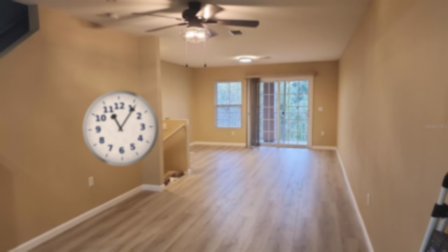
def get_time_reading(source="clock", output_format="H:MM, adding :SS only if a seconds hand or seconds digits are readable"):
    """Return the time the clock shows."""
11:06
